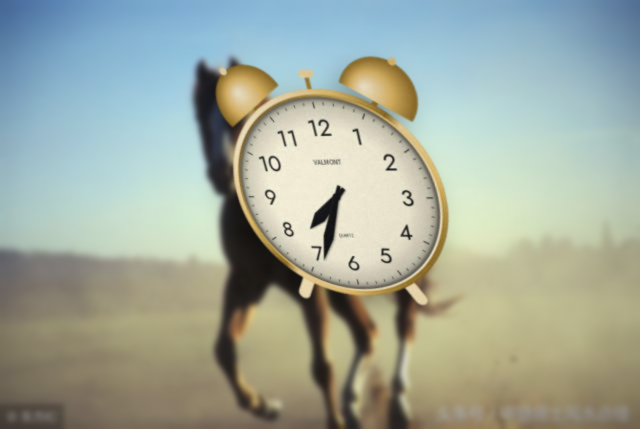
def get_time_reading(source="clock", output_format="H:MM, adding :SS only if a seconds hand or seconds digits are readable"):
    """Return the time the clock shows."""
7:34
